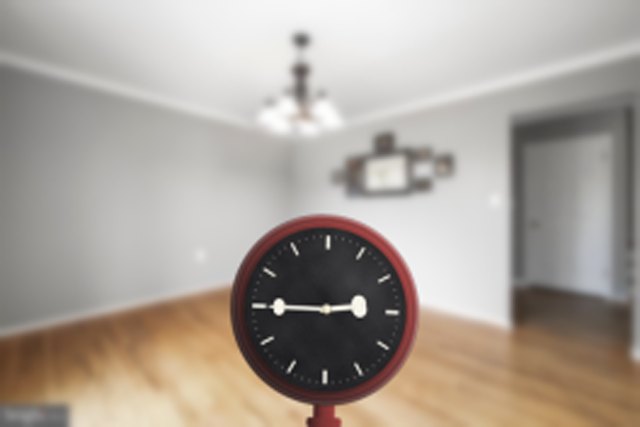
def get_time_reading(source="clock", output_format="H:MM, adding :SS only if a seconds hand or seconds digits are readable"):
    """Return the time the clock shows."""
2:45
